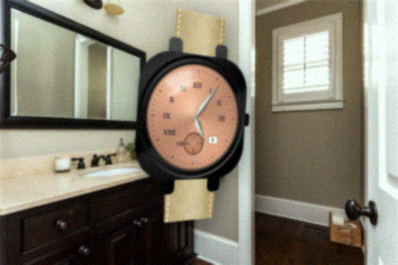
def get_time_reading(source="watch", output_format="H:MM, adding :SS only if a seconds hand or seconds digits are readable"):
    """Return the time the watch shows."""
5:06
